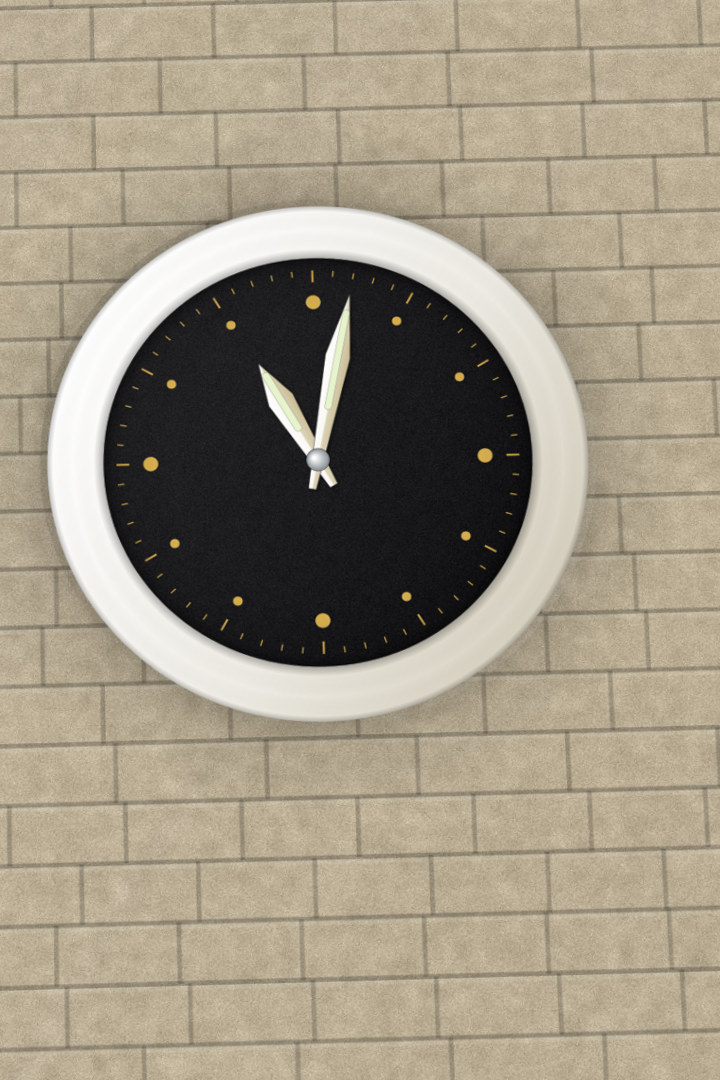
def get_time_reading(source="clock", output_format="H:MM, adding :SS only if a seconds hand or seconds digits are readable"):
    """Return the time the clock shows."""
11:02
